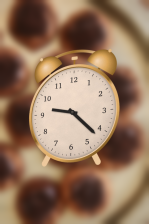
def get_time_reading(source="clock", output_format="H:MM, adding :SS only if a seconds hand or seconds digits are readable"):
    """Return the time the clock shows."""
9:22
